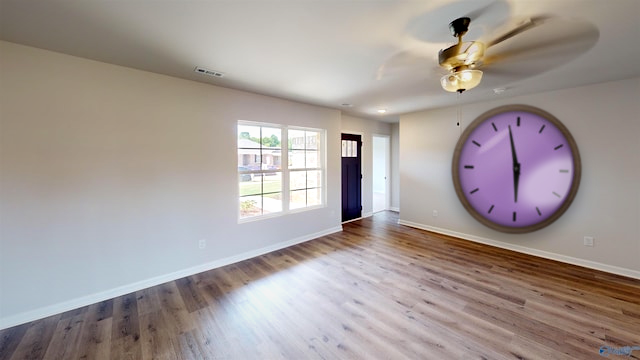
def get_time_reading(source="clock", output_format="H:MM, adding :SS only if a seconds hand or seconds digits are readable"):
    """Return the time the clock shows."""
5:58
